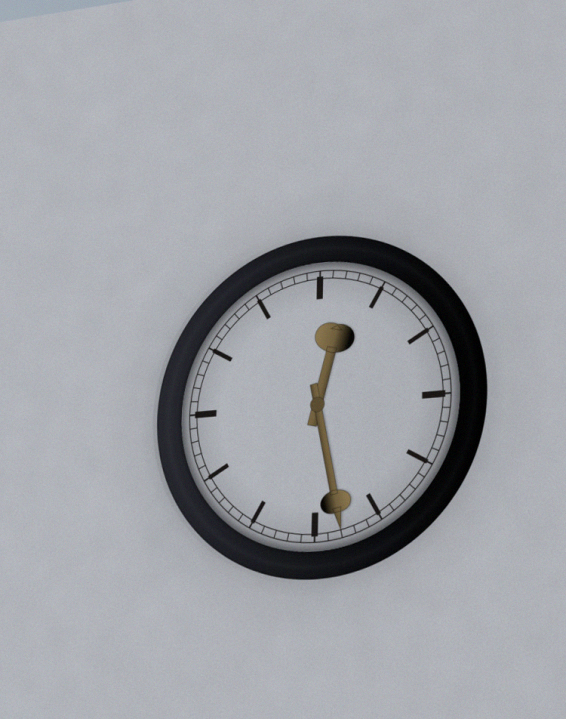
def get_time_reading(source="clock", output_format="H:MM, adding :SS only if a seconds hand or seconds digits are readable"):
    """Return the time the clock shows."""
12:28
